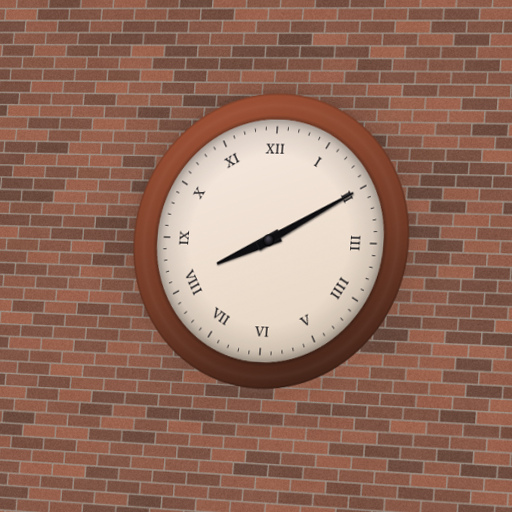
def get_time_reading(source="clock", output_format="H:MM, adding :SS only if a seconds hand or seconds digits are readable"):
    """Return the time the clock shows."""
8:10
